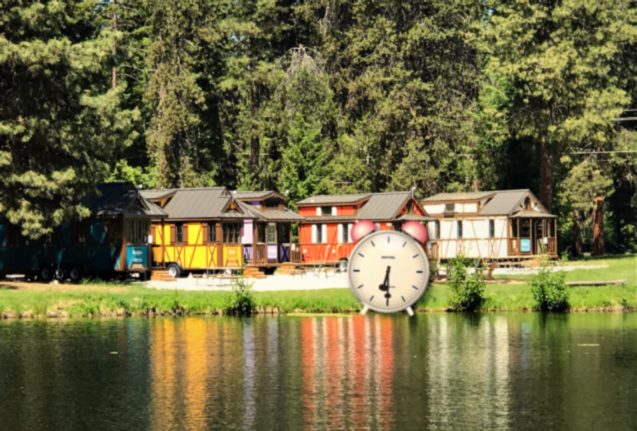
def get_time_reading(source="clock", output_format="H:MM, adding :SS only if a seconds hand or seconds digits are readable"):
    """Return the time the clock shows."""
6:30
